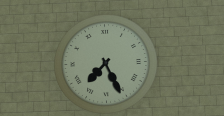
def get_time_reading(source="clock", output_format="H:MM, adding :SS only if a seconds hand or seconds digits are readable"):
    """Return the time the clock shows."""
7:26
